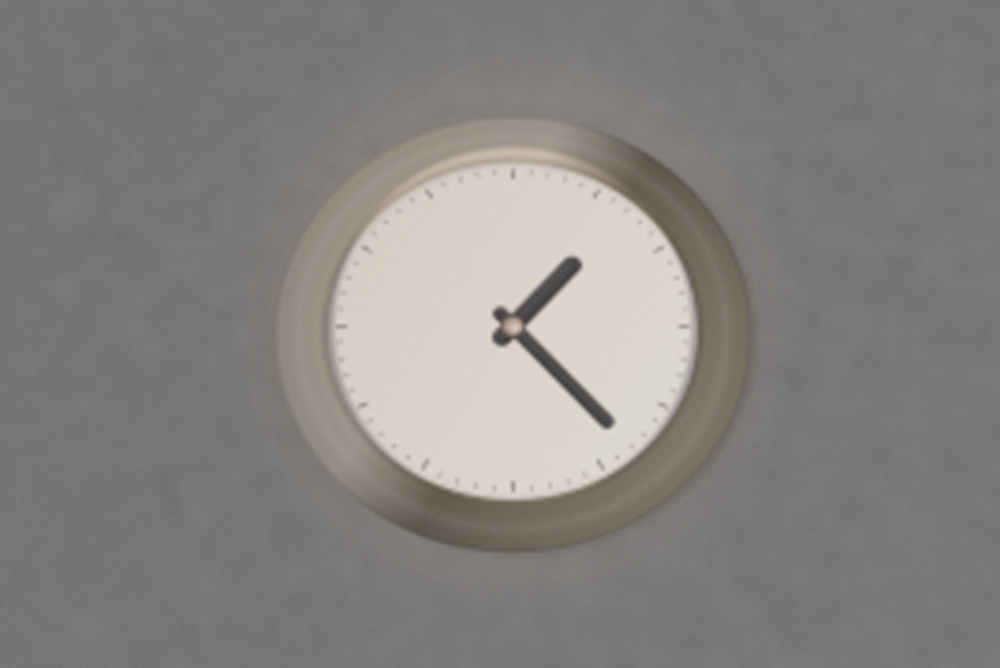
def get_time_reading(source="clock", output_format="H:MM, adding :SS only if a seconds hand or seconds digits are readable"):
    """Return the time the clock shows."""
1:23
